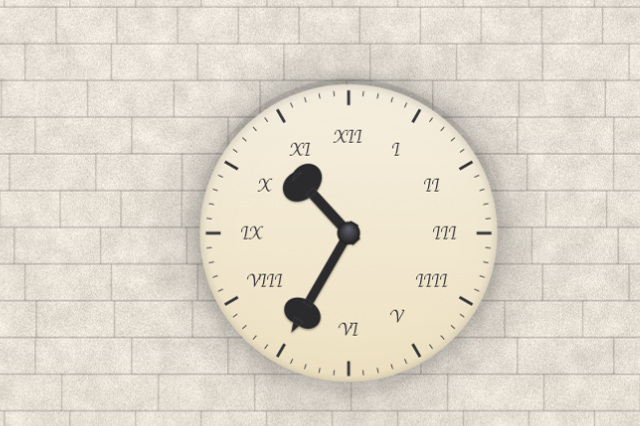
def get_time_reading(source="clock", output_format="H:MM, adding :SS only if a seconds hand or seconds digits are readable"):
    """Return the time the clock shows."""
10:35
